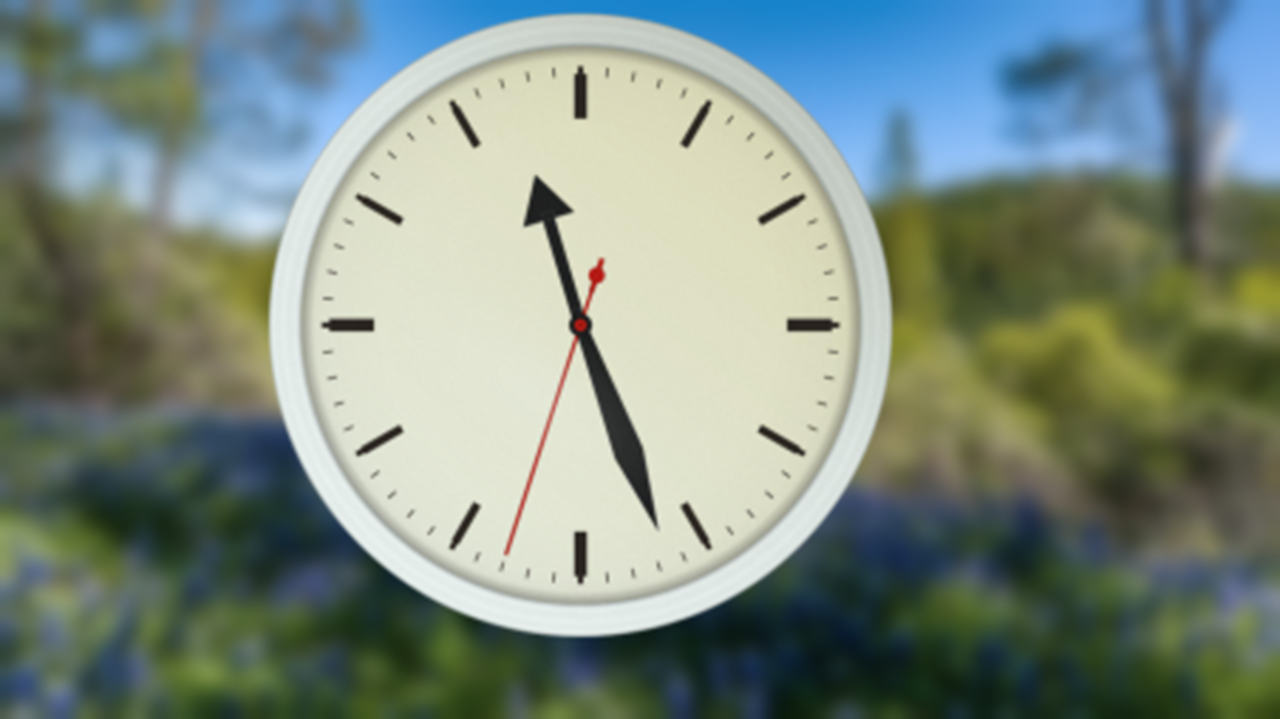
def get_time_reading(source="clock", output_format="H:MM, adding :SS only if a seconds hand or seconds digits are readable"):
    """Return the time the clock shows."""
11:26:33
